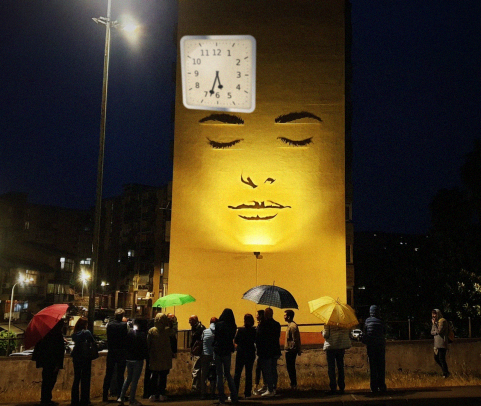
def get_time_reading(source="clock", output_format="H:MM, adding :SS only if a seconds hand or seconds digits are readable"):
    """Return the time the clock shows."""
5:33
